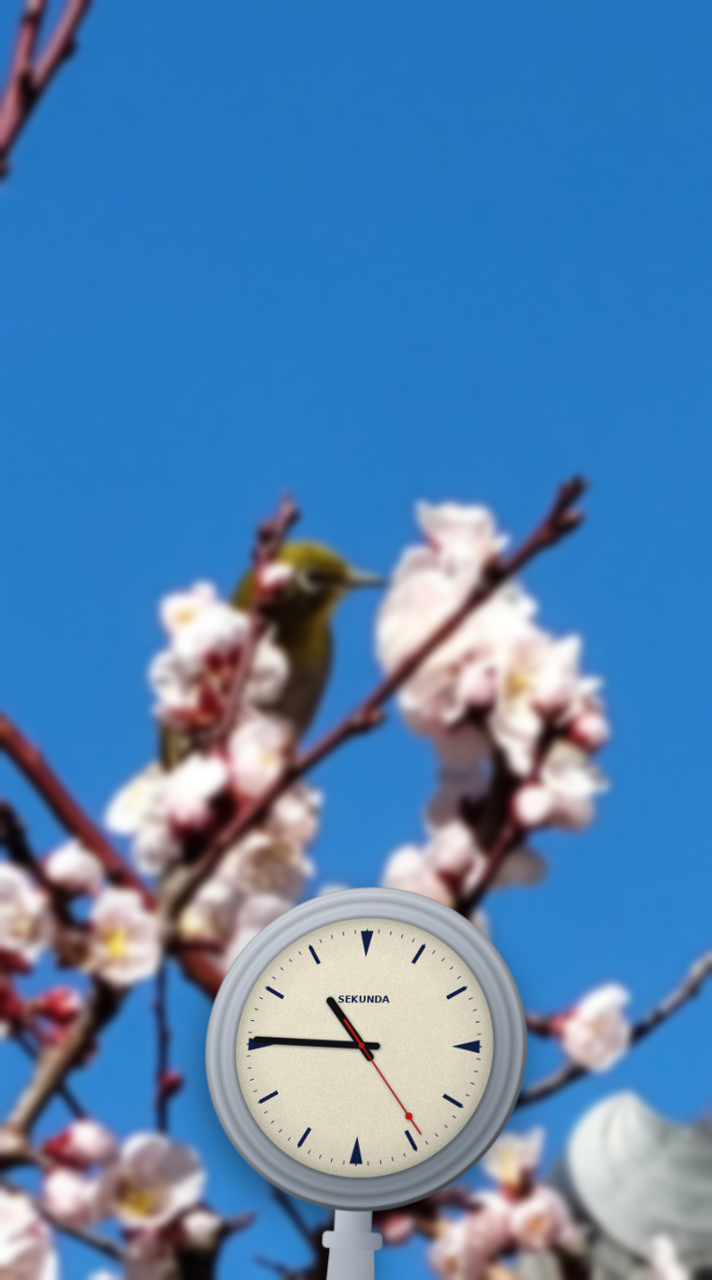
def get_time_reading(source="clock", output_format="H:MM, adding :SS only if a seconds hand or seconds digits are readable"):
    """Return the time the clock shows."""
10:45:24
